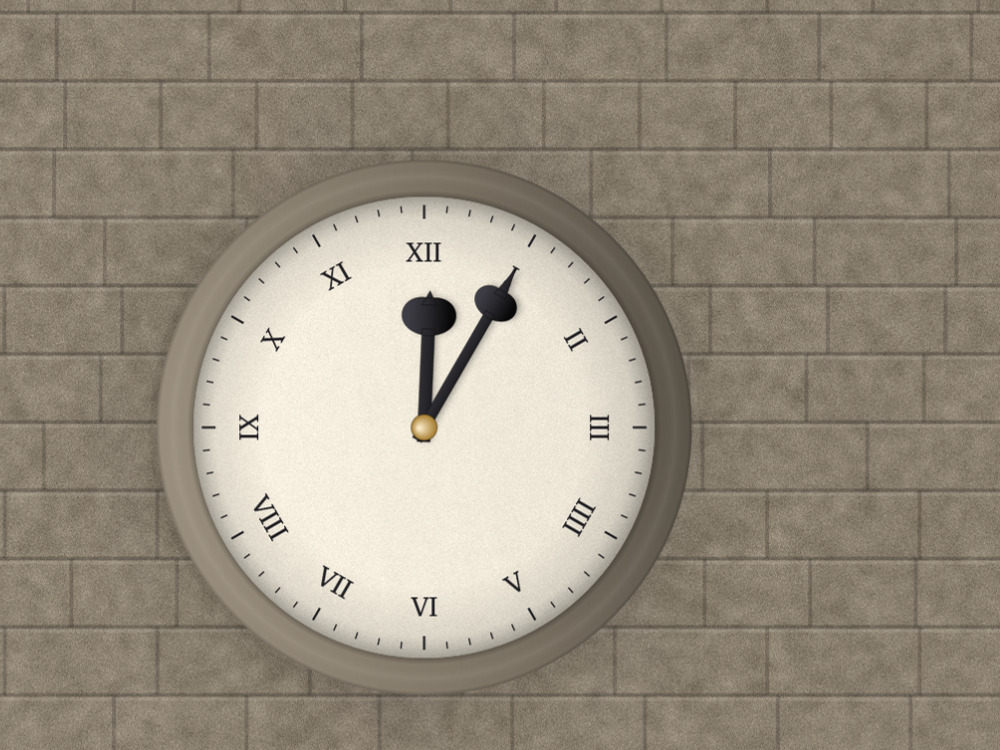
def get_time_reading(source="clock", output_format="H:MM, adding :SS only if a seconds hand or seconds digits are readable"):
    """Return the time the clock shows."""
12:05
